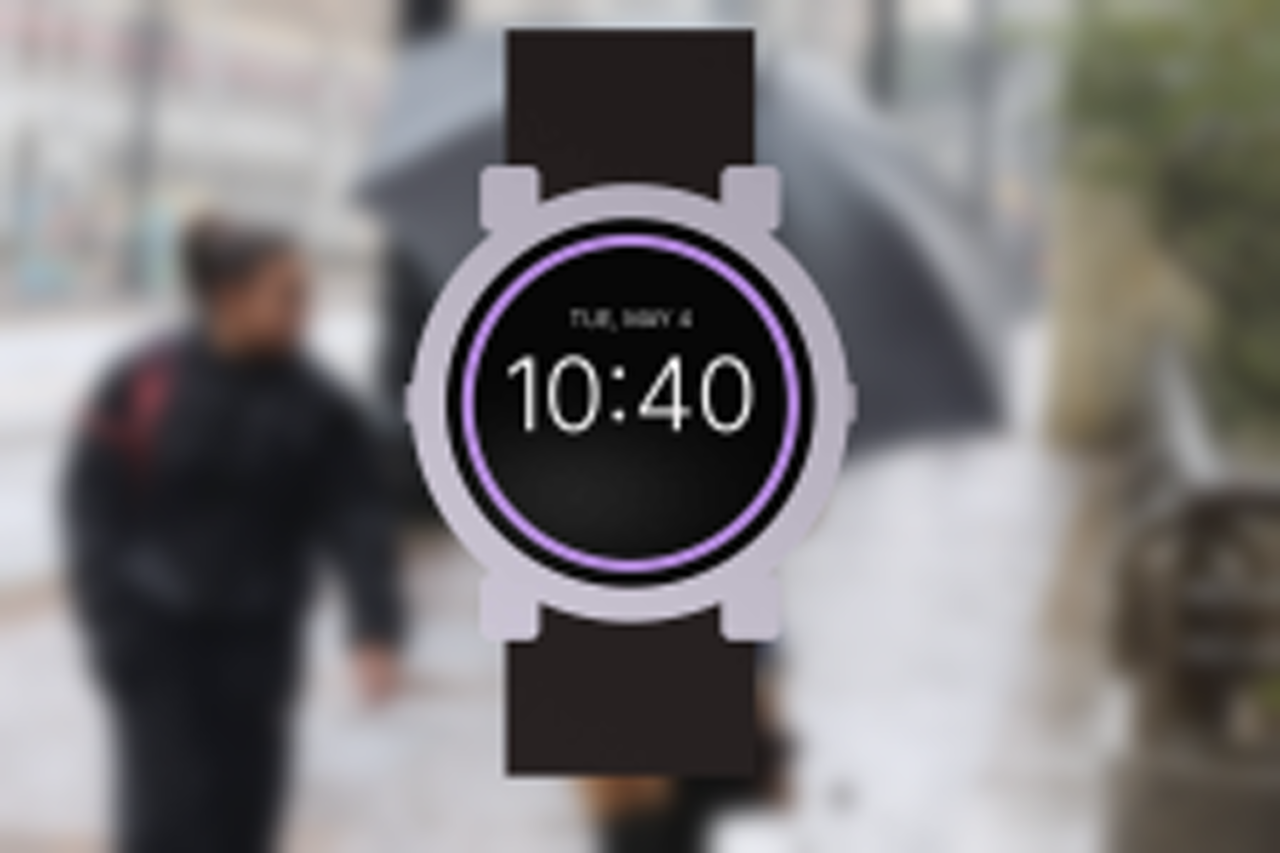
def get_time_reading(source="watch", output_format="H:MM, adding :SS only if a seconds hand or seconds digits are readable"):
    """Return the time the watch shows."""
10:40
